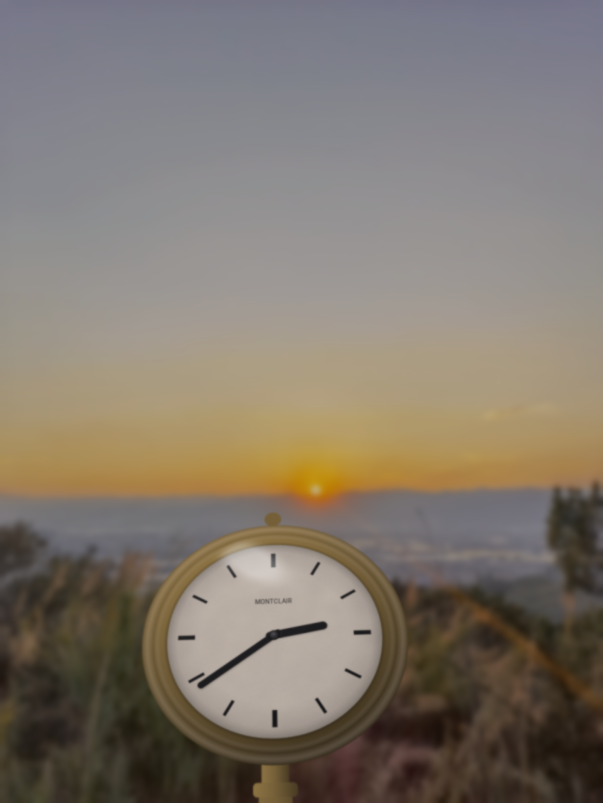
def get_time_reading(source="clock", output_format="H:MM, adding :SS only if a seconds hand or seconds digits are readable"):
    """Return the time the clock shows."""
2:39
